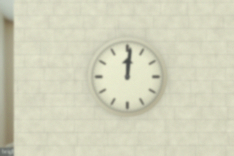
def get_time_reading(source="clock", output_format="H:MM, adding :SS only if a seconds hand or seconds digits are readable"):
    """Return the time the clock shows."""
12:01
